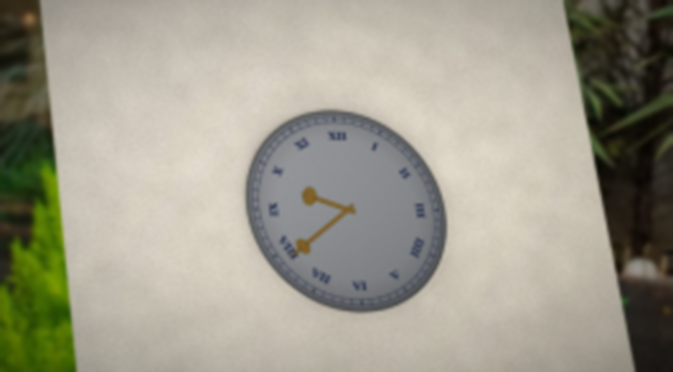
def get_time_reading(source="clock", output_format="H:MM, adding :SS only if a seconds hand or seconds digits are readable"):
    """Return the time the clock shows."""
9:39
